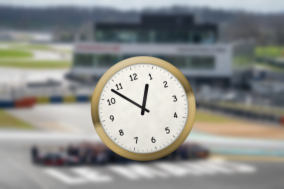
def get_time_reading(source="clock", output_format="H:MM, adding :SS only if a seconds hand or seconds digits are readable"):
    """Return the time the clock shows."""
12:53
